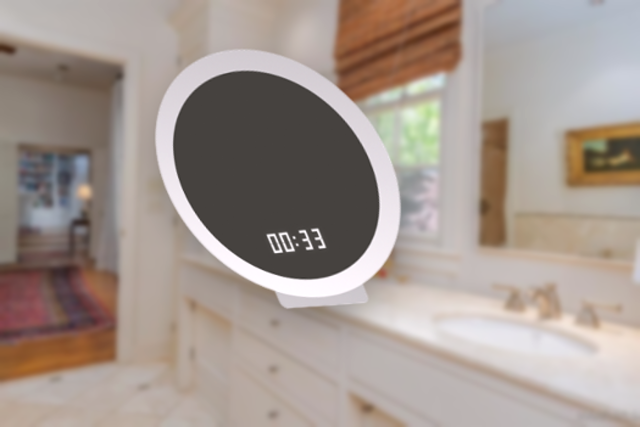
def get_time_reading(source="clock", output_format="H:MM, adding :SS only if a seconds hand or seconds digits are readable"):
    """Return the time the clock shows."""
0:33
